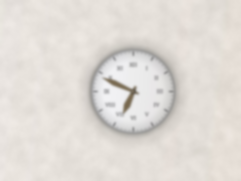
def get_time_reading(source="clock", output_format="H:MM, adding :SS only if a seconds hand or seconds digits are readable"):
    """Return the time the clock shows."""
6:49
